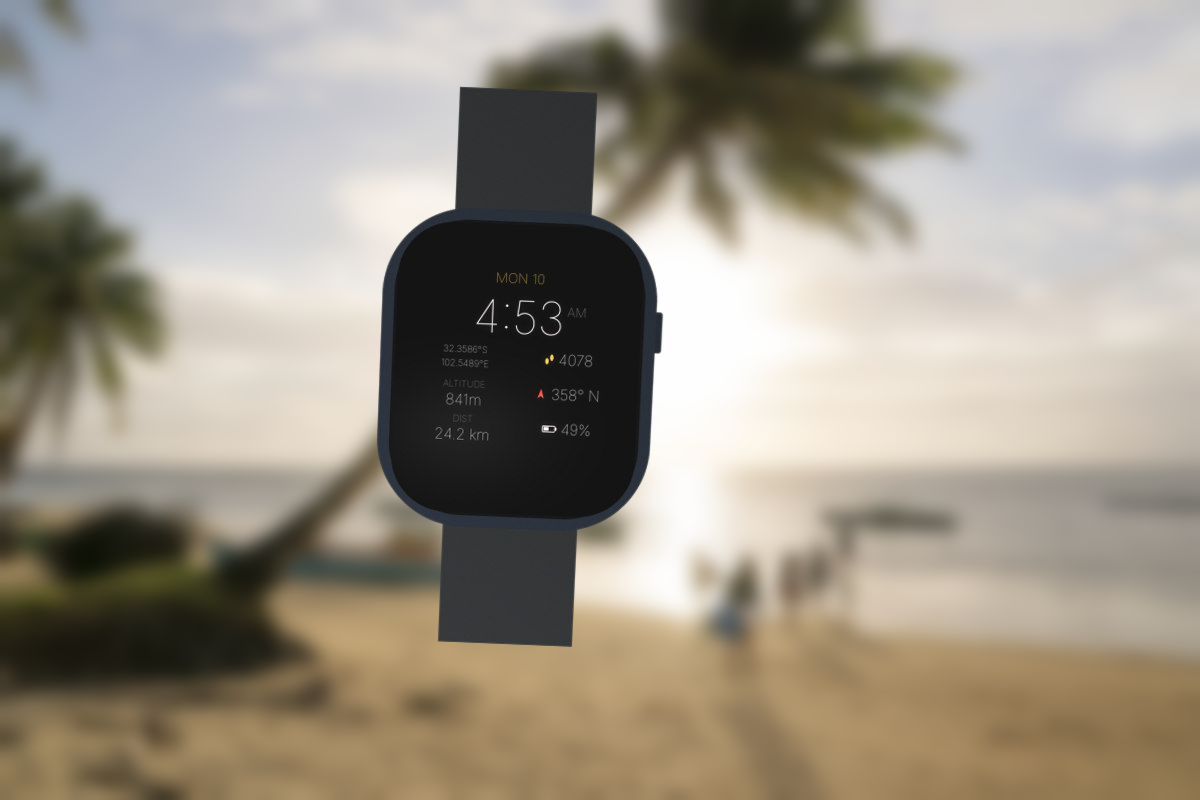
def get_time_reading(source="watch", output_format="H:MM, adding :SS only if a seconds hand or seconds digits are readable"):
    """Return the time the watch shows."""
4:53
